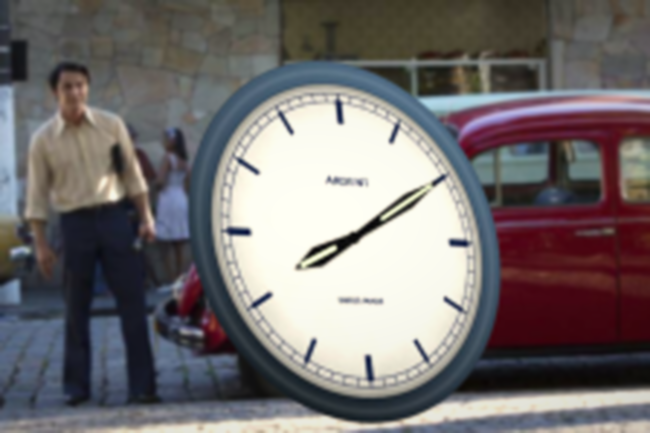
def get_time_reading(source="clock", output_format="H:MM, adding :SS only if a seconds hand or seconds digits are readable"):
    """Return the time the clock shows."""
8:10
